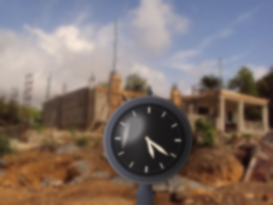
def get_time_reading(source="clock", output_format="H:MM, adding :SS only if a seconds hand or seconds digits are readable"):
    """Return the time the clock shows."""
5:21
